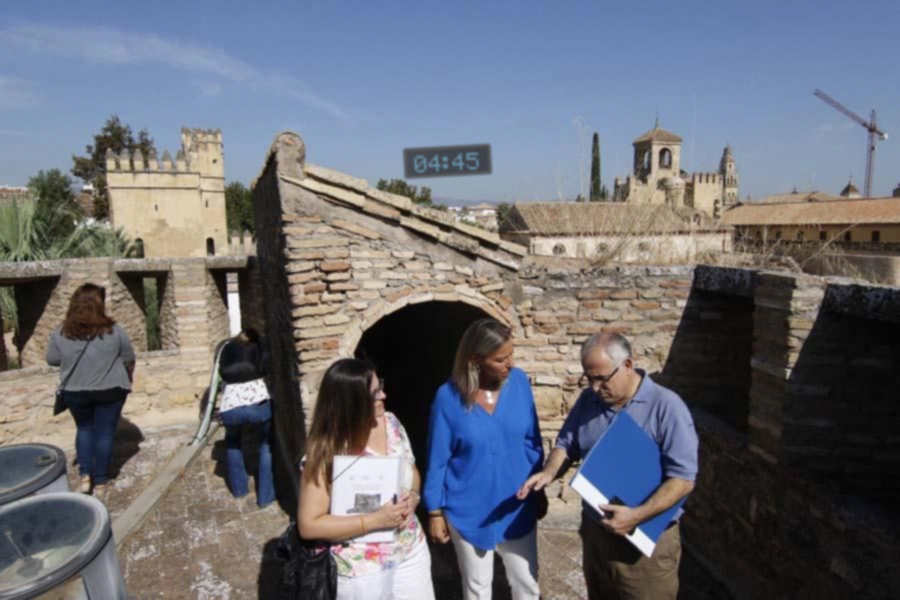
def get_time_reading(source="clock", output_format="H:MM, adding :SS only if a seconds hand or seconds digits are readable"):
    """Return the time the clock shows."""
4:45
